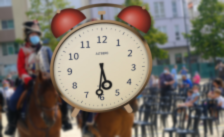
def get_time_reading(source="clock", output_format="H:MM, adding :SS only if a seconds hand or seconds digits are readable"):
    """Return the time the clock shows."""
5:31
